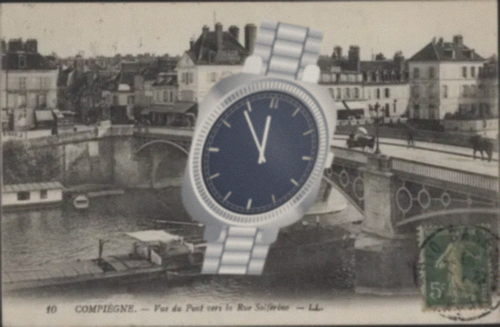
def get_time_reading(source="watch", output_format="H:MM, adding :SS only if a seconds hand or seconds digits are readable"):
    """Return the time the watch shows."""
11:54
